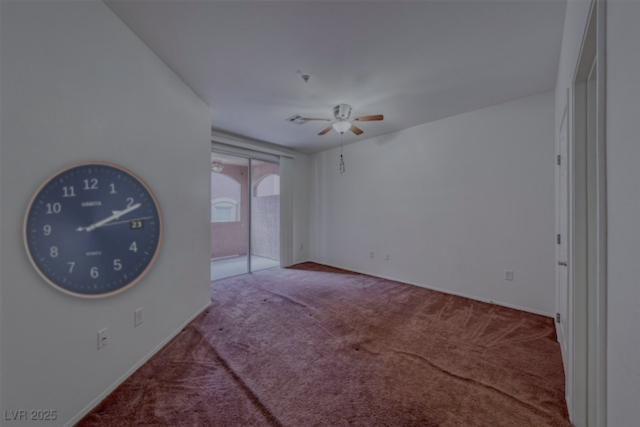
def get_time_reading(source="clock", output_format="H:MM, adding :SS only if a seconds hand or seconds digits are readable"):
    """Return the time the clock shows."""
2:11:14
